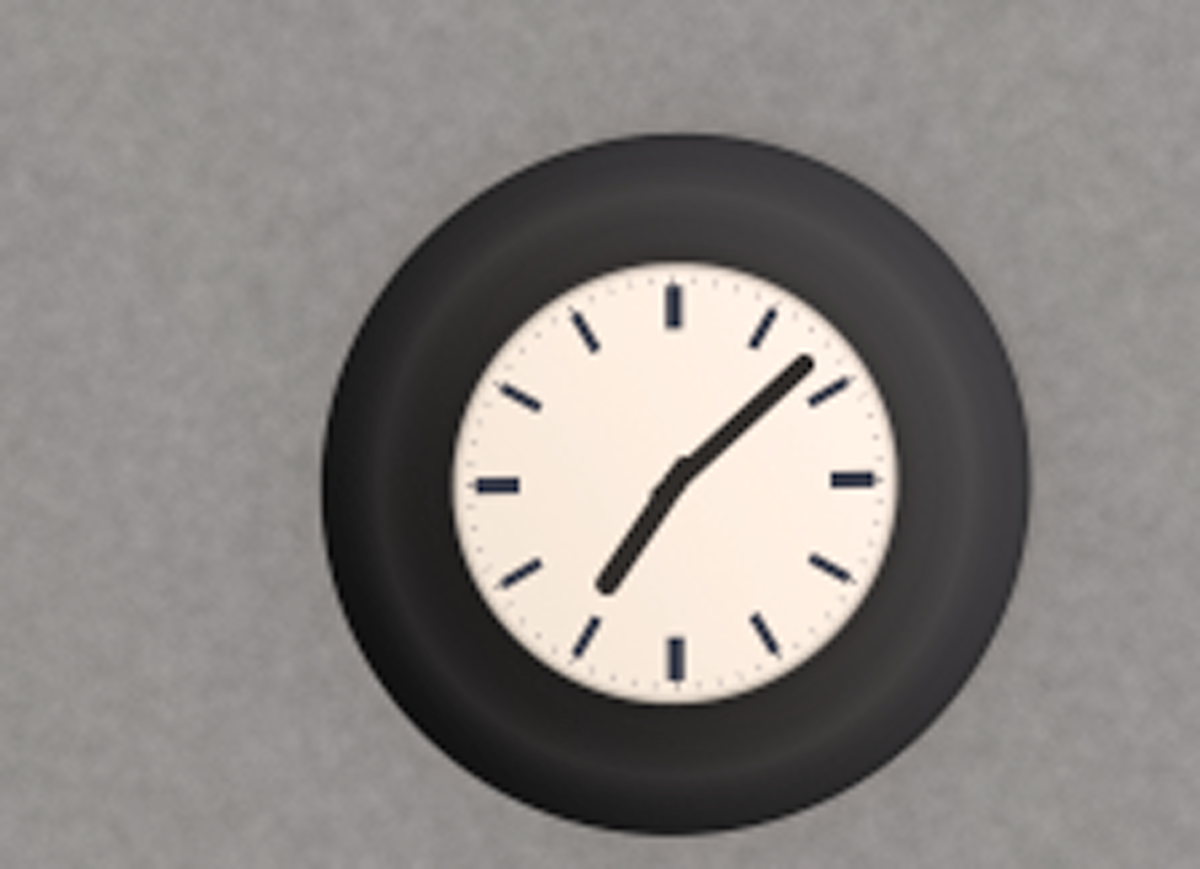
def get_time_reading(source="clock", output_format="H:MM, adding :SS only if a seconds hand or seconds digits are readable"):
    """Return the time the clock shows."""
7:08
